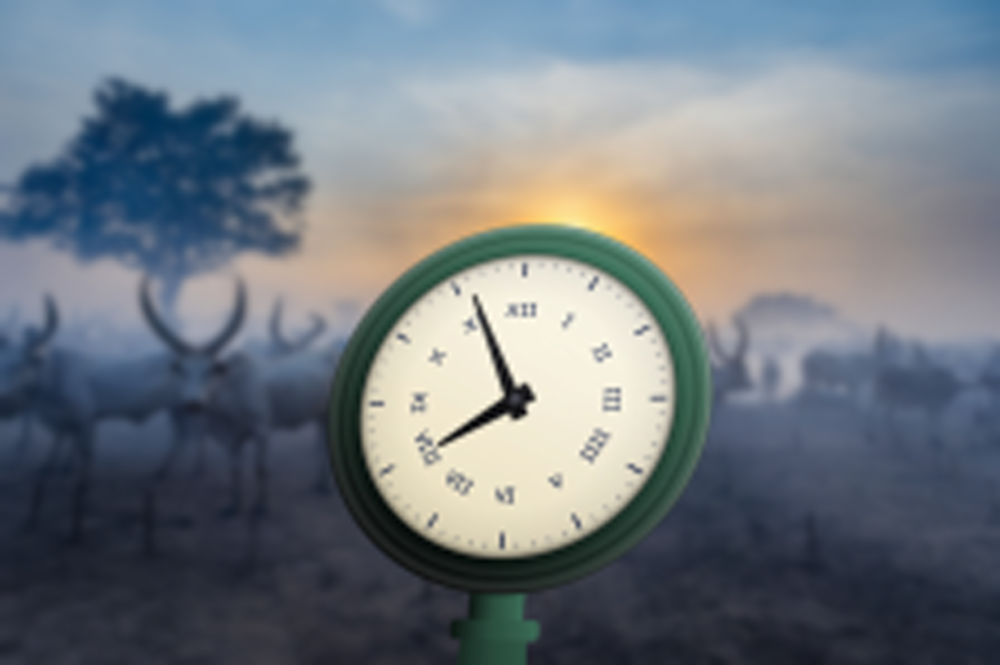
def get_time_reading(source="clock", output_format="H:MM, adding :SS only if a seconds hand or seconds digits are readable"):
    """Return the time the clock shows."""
7:56
